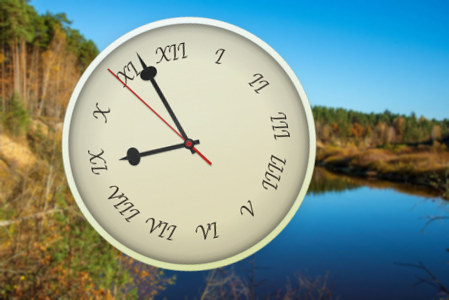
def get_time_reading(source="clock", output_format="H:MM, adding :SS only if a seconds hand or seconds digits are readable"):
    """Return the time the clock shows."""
8:56:54
